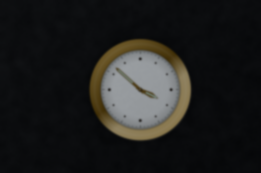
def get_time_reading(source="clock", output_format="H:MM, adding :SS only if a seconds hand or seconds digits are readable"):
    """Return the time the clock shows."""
3:52
